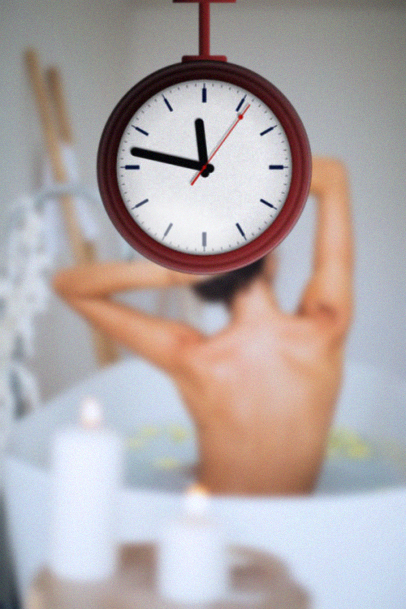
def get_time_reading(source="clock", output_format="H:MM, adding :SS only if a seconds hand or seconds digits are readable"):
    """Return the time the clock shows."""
11:47:06
